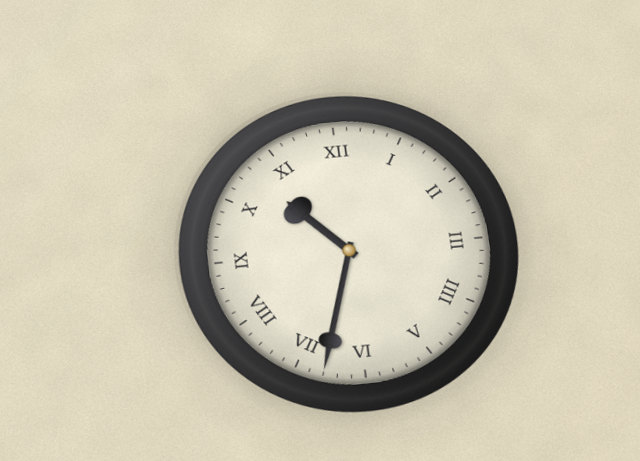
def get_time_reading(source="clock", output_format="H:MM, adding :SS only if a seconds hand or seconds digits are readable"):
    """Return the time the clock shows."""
10:33
